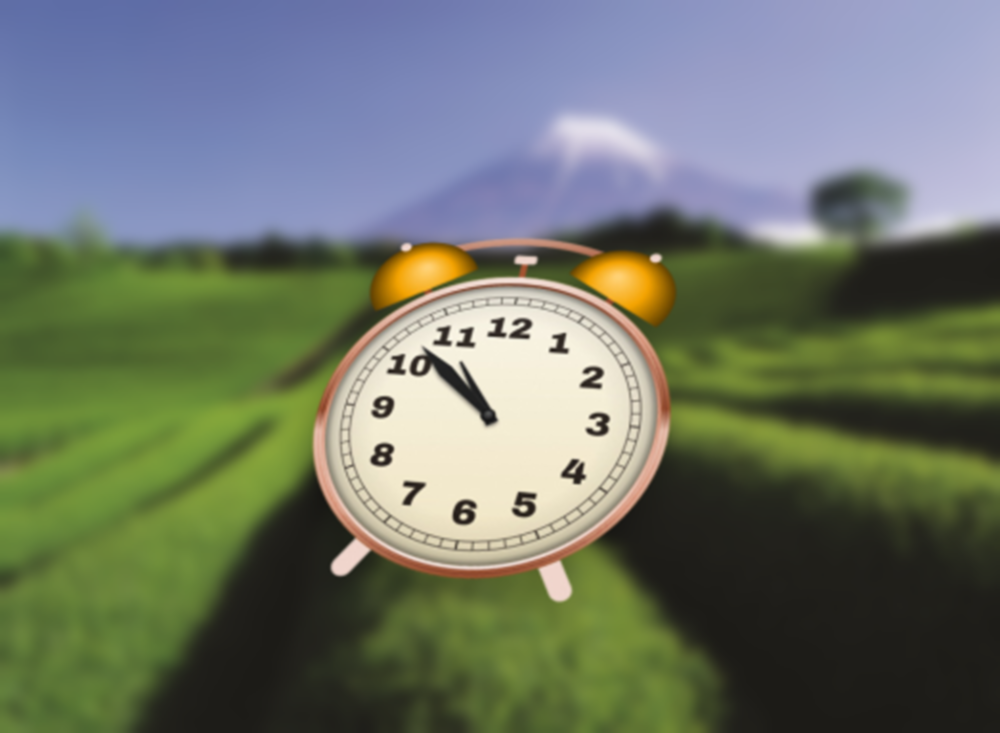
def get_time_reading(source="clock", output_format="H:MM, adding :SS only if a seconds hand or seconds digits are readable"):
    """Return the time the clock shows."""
10:52
